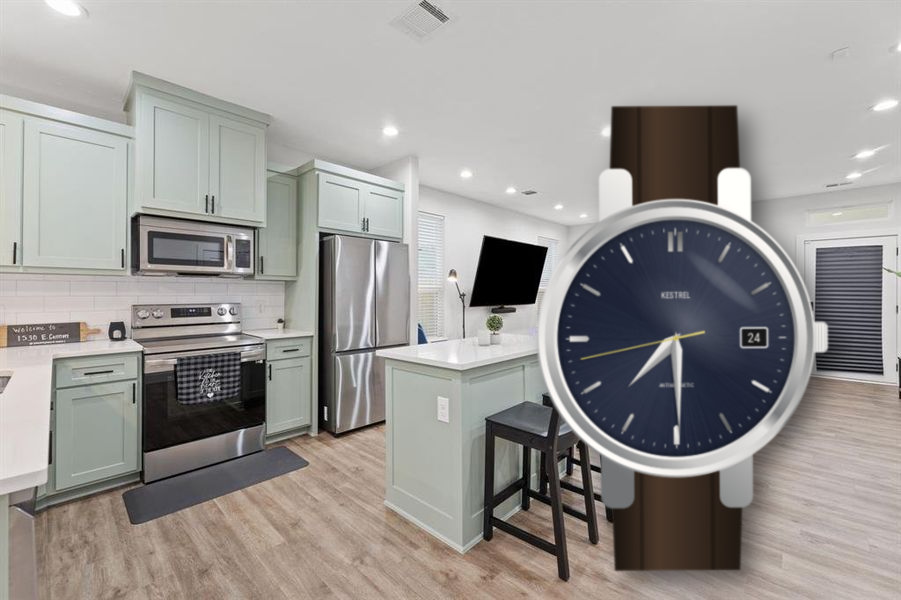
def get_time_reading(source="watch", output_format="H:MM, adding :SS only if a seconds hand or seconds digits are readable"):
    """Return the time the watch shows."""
7:29:43
